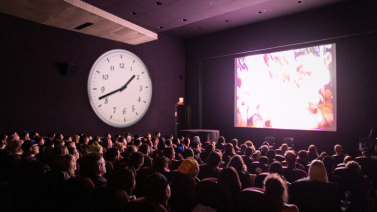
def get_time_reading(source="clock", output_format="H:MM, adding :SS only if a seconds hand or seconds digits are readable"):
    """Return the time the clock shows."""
1:42
